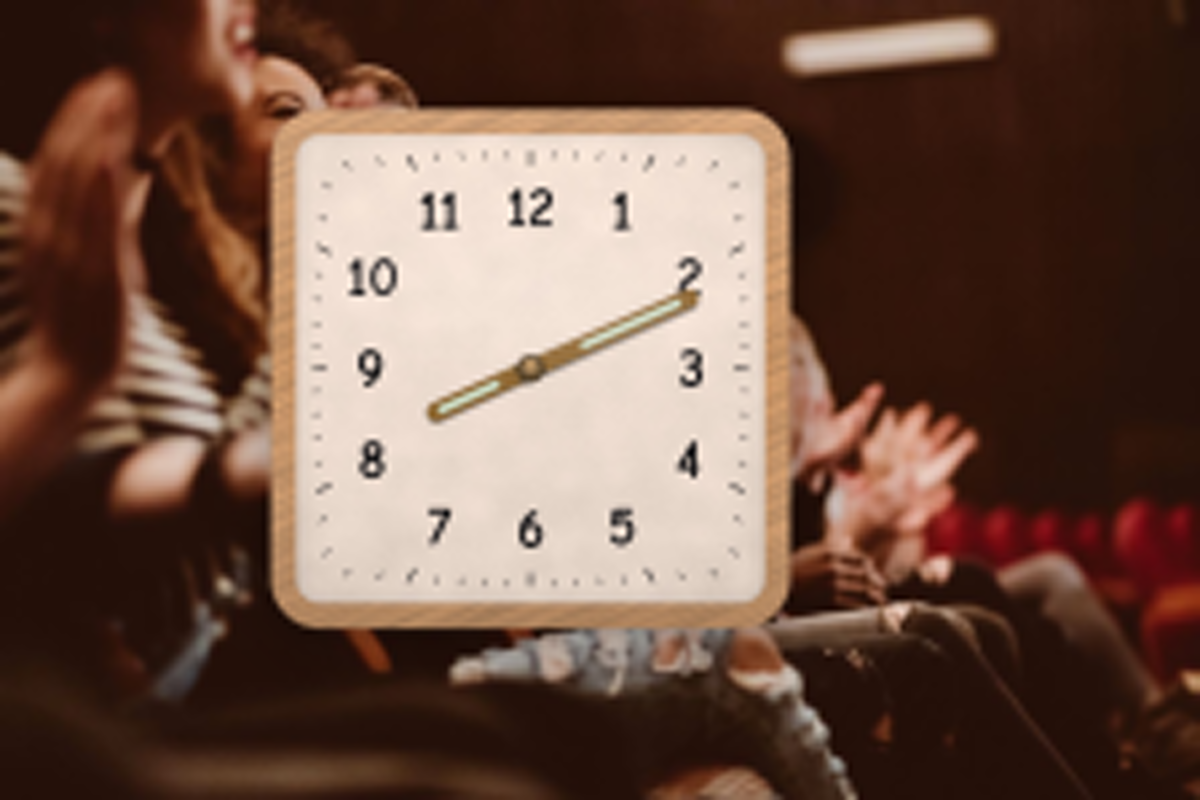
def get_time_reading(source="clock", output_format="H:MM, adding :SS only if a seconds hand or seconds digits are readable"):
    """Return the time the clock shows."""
8:11
